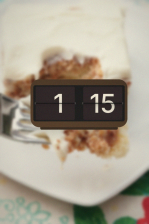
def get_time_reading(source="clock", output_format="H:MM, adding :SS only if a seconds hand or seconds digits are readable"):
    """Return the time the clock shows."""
1:15
